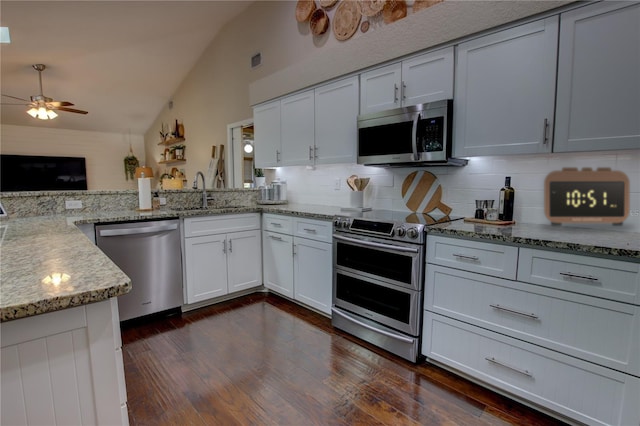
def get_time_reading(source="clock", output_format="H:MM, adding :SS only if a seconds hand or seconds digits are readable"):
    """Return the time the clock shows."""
10:51
